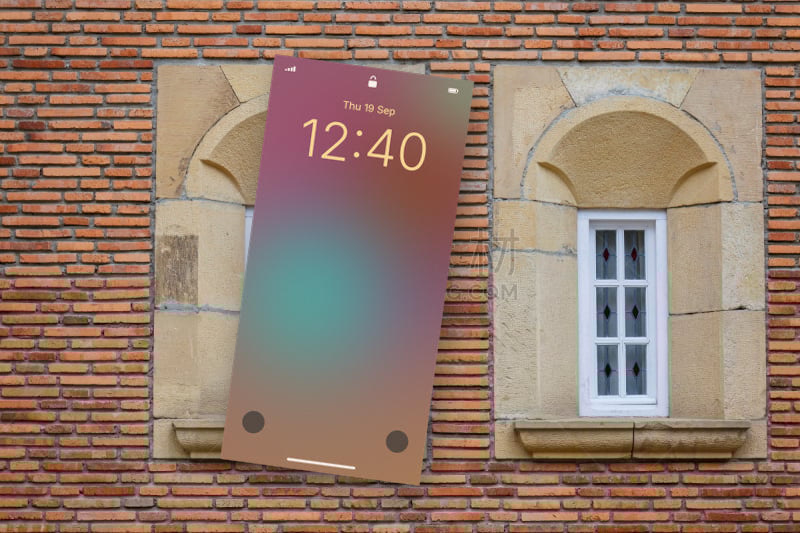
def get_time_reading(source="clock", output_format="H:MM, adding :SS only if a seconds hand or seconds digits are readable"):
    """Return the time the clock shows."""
12:40
